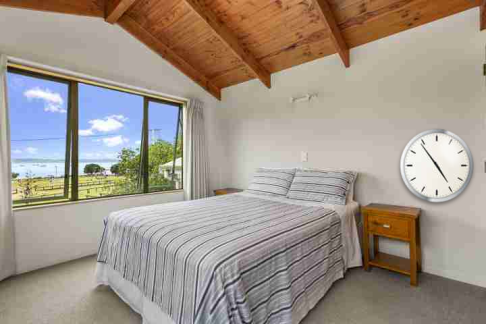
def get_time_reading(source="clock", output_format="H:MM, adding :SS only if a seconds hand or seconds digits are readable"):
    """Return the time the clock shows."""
4:54
